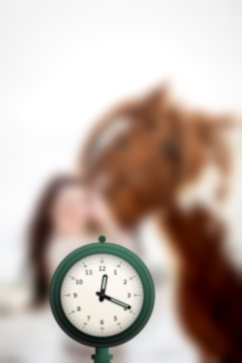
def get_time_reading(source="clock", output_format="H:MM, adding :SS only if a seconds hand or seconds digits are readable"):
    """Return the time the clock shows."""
12:19
